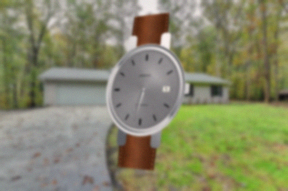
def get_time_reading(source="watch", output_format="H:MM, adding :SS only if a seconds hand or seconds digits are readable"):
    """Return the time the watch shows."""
6:32
